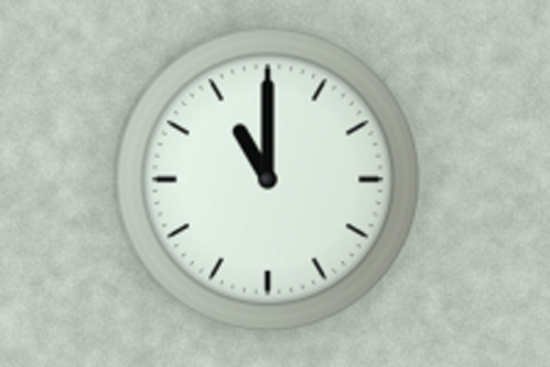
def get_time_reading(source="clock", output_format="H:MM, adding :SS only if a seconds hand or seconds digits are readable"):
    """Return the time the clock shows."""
11:00
